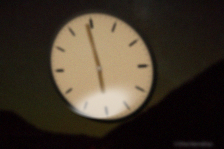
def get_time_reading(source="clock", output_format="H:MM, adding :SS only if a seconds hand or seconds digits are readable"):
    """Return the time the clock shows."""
5:59
